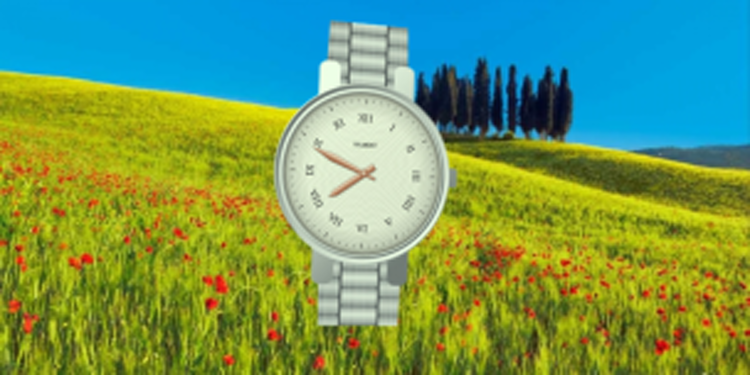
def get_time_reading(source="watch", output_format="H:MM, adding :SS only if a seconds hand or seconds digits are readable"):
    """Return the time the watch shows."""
7:49
